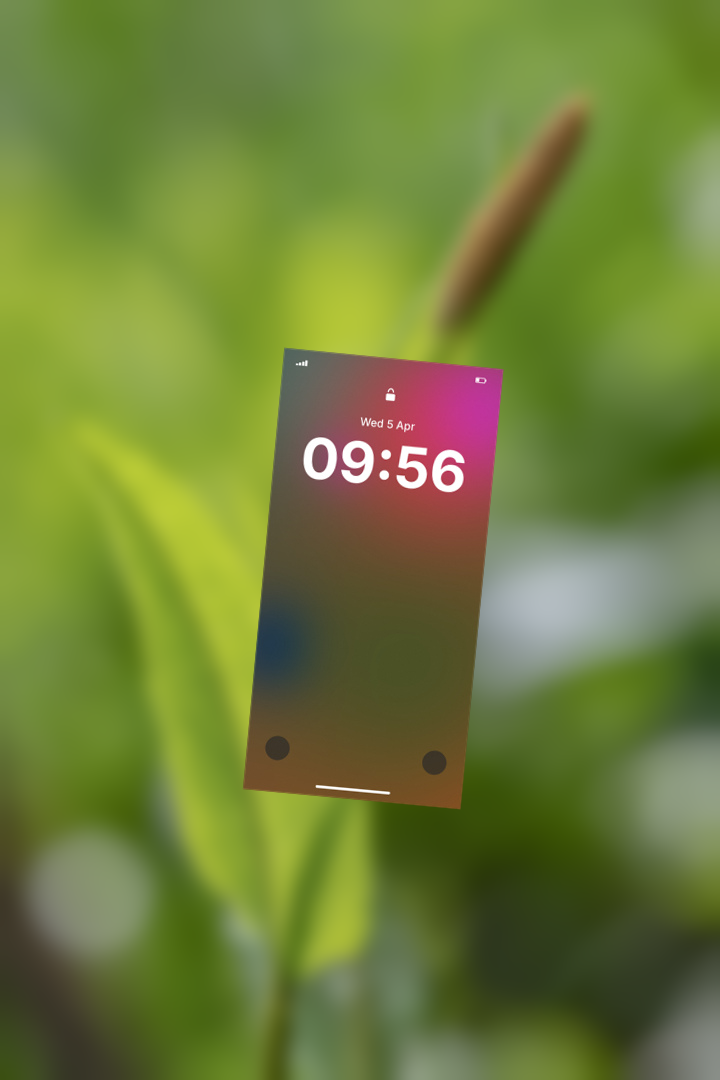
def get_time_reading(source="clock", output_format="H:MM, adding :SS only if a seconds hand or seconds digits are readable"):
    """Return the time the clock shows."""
9:56
